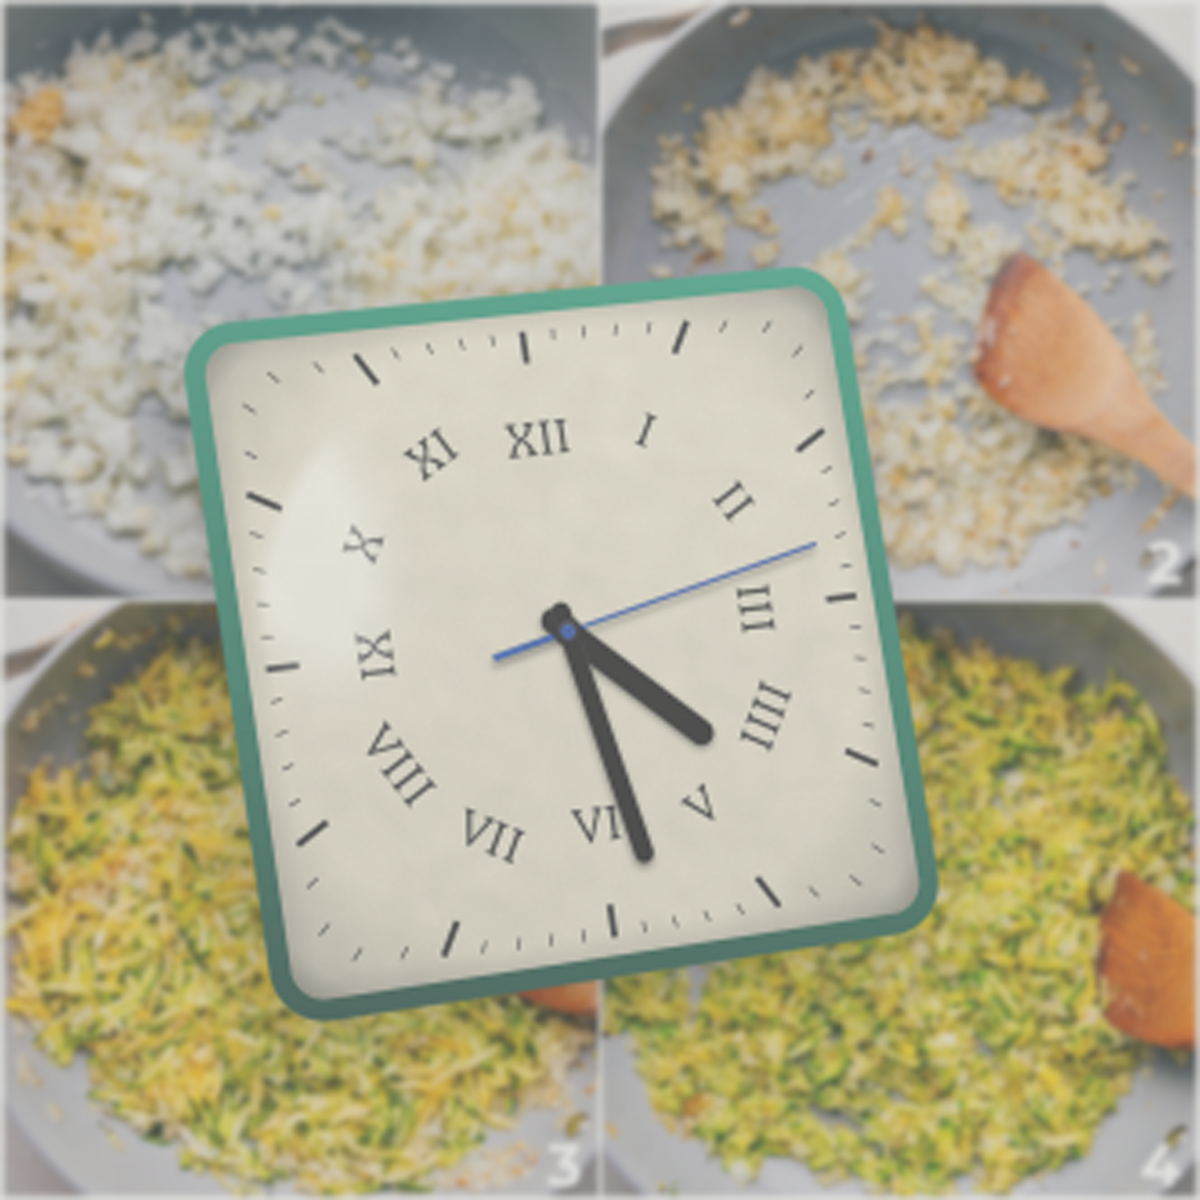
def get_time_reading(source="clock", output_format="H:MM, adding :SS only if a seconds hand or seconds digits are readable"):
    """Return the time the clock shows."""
4:28:13
